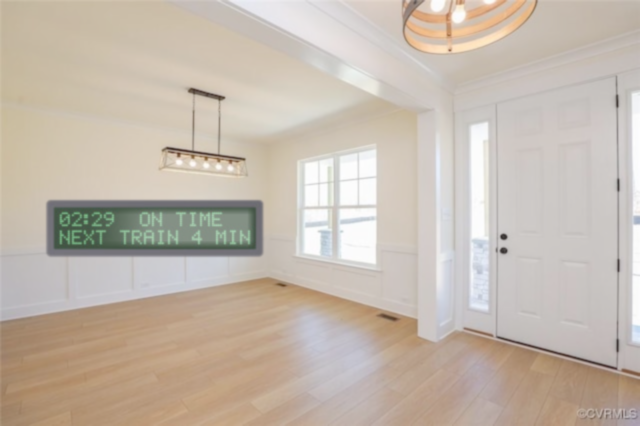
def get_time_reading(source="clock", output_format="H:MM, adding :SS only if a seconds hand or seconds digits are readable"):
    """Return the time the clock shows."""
2:29
